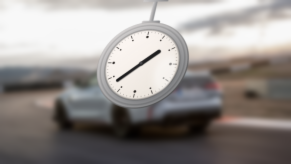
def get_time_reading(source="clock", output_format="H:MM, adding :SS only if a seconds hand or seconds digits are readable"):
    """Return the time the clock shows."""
1:38
